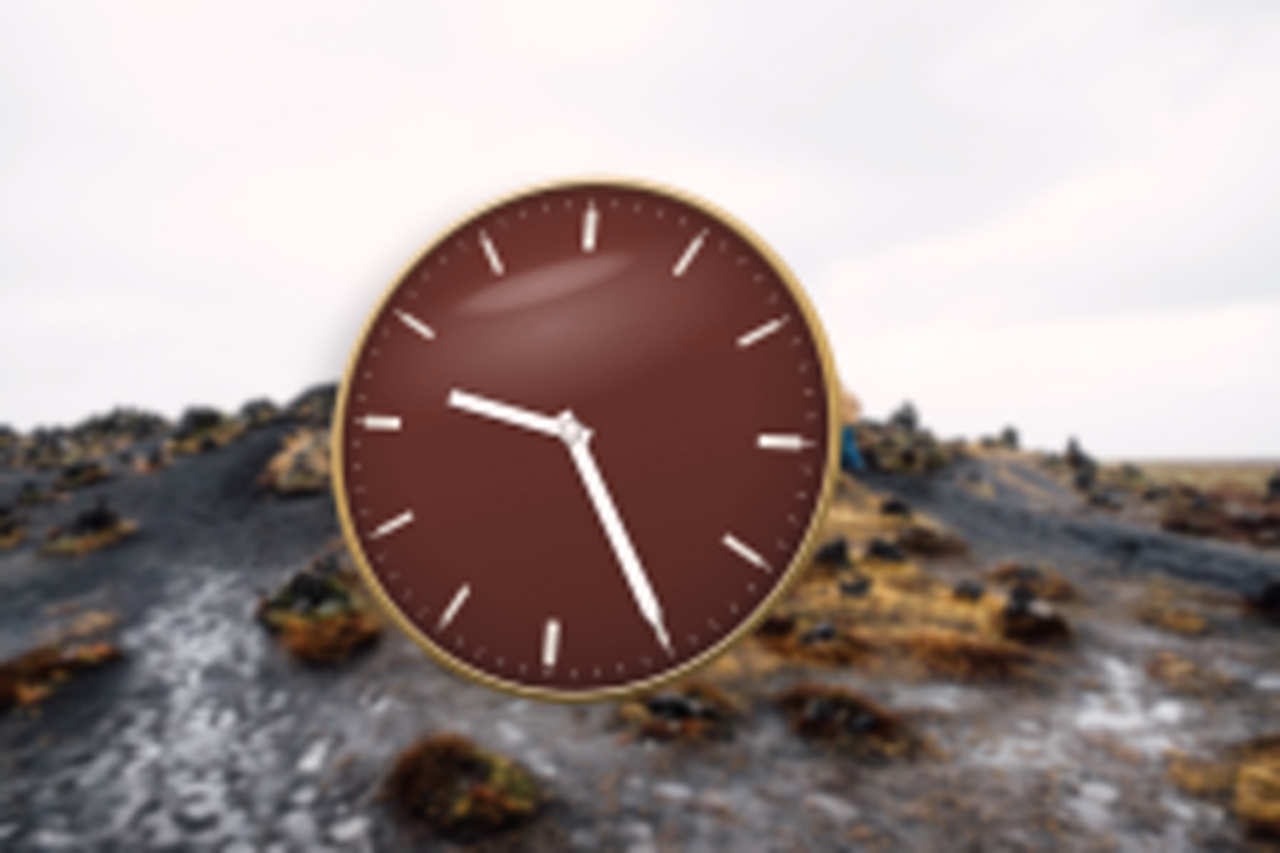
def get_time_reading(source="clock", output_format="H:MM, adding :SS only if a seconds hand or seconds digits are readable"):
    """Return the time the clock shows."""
9:25
